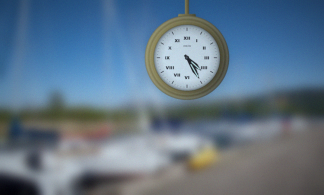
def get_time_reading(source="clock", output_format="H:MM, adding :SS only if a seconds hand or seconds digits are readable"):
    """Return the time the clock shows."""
4:25
